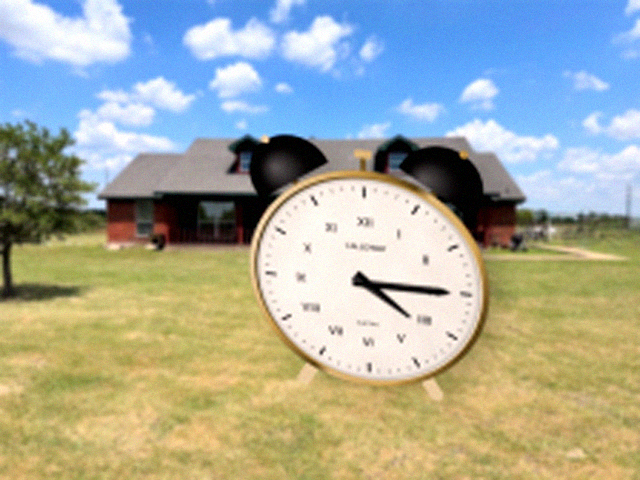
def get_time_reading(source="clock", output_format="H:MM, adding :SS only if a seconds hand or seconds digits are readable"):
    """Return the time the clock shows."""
4:15
